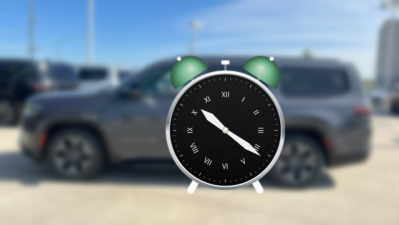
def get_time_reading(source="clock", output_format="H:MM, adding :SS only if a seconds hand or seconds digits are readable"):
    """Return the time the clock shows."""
10:21
